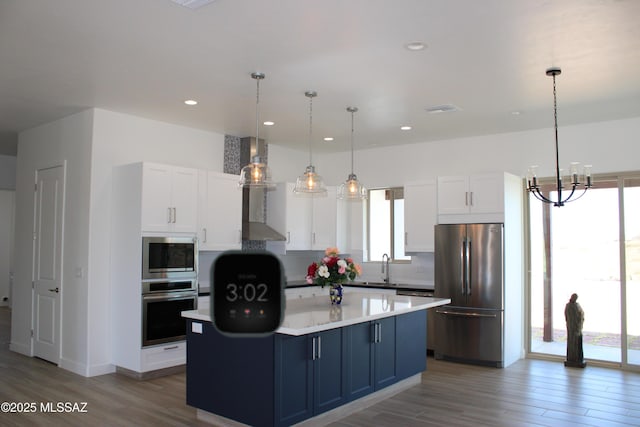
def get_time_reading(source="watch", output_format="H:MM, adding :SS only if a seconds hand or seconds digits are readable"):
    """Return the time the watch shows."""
3:02
